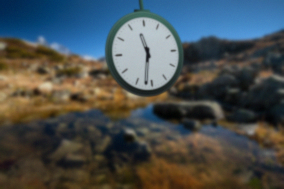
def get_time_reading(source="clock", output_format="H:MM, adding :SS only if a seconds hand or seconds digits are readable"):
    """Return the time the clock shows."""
11:32
